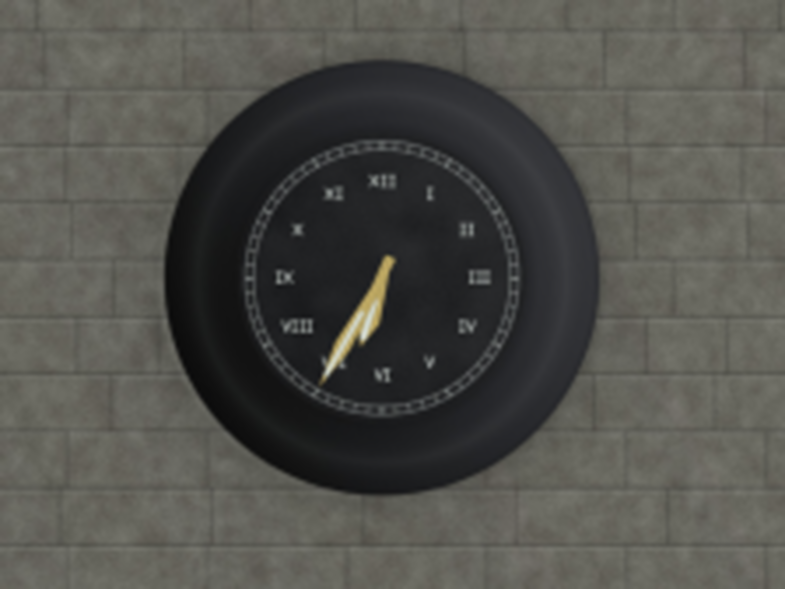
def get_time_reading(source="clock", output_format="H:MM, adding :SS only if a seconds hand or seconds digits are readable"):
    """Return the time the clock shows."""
6:35
